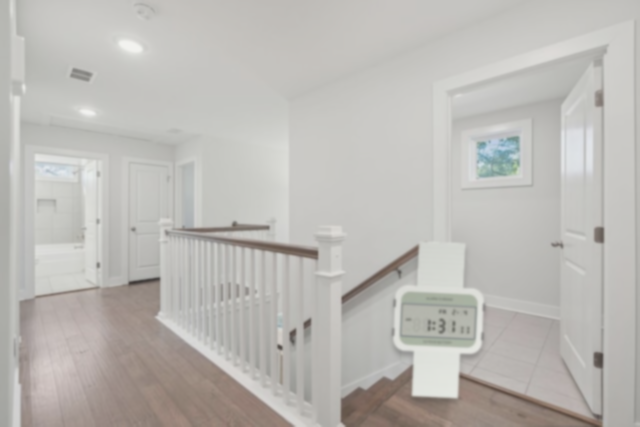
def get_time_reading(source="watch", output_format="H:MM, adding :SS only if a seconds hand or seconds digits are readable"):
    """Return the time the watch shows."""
1:31
